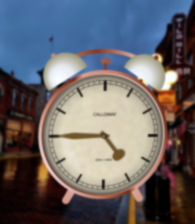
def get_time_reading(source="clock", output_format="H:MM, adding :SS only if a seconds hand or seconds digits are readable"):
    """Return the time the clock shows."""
4:45
